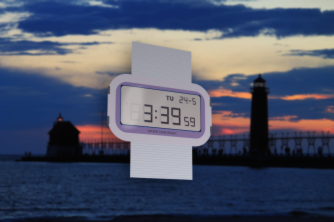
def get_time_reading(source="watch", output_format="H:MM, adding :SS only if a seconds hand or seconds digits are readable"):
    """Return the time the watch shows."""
3:39
